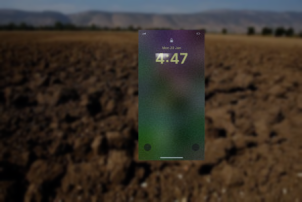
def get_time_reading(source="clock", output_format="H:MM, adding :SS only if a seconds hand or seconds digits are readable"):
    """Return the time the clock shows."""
4:47
